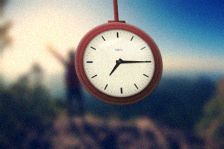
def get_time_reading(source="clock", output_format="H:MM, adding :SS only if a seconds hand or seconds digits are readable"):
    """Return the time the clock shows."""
7:15
